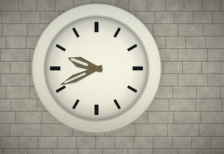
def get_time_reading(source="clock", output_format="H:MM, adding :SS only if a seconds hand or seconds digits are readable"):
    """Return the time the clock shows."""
9:41
